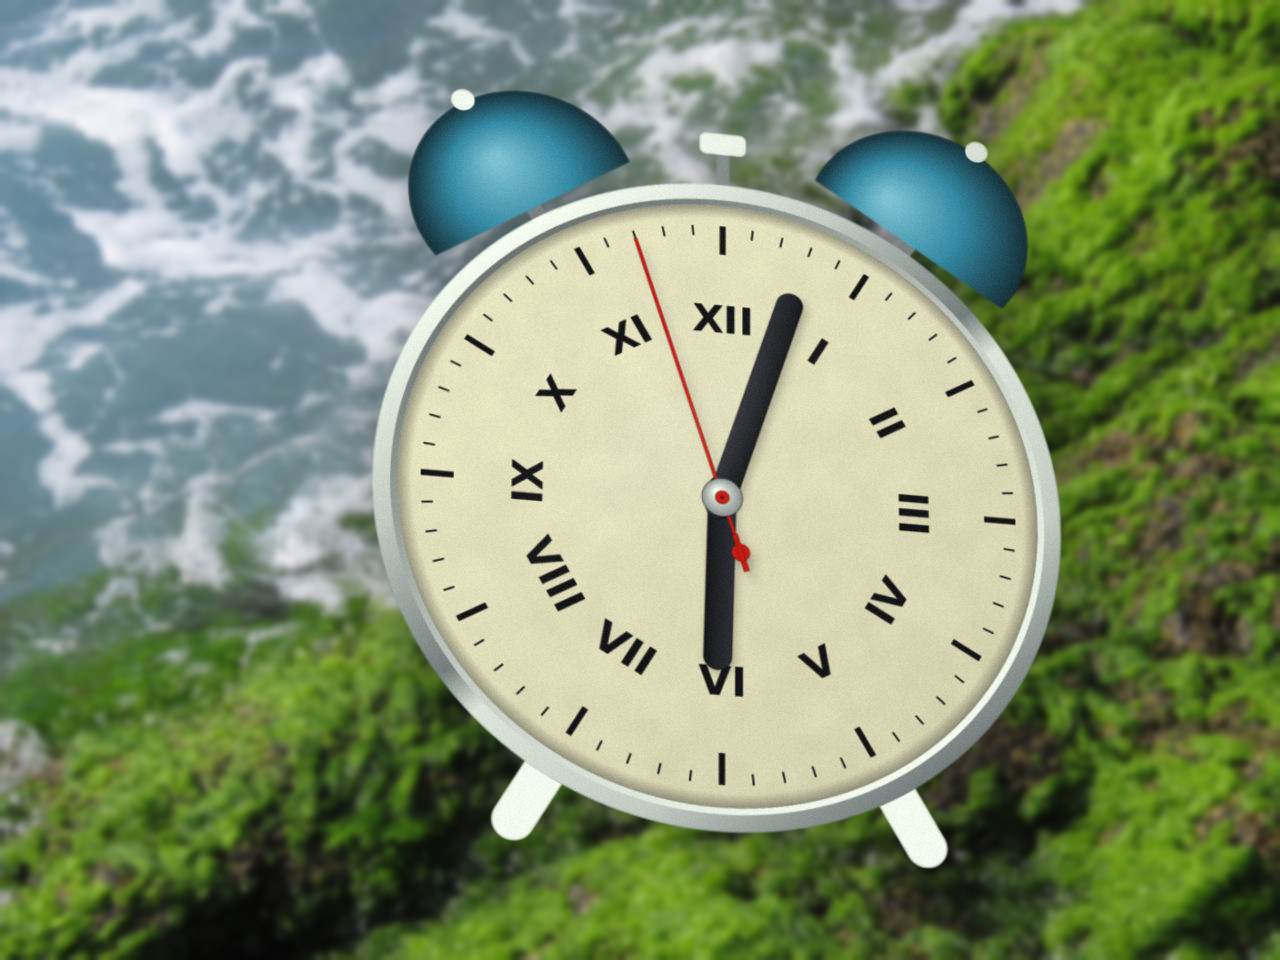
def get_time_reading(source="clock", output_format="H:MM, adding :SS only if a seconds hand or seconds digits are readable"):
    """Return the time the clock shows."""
6:02:57
